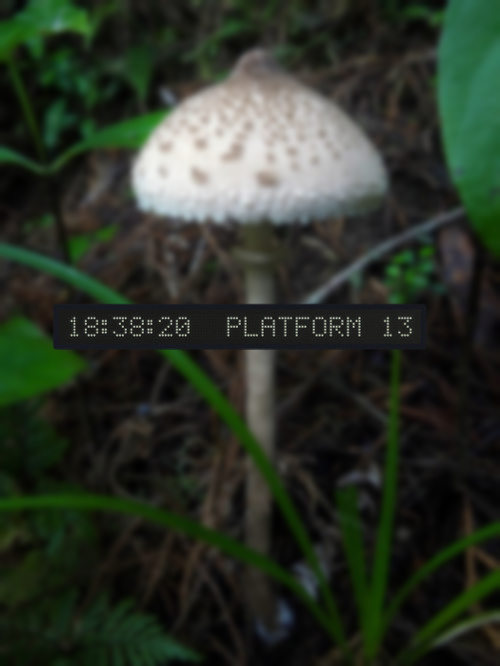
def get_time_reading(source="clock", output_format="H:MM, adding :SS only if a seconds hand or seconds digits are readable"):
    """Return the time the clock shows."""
18:38:20
